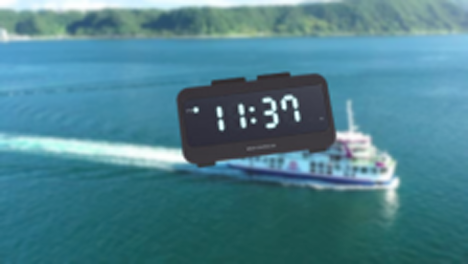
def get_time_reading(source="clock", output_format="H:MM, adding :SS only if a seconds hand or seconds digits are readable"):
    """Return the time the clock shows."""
11:37
